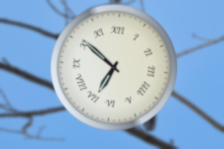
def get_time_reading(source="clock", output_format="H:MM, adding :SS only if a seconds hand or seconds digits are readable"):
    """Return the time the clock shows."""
6:51
